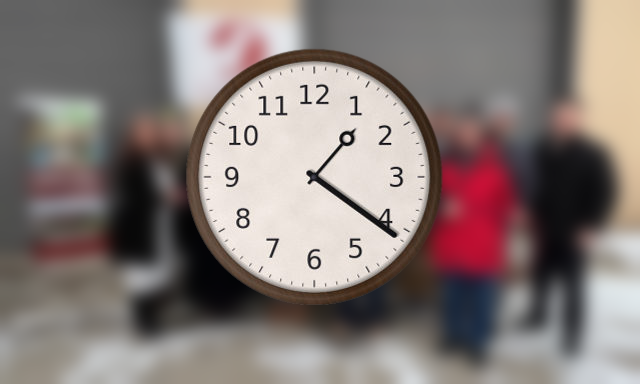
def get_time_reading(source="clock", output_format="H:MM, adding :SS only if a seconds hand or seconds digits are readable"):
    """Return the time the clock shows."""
1:21
